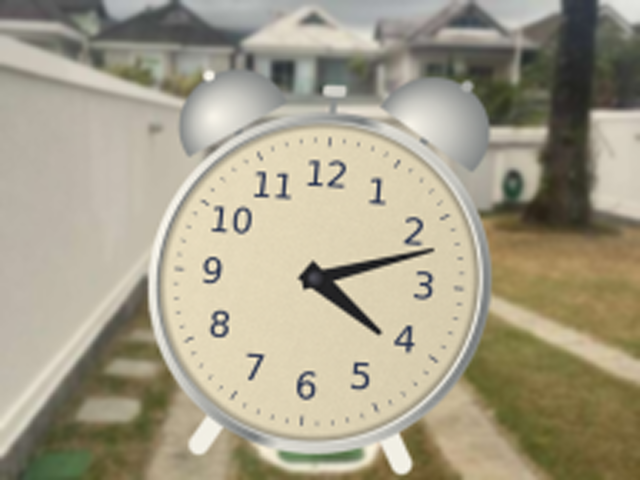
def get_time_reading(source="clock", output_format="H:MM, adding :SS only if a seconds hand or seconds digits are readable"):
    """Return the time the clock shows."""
4:12
